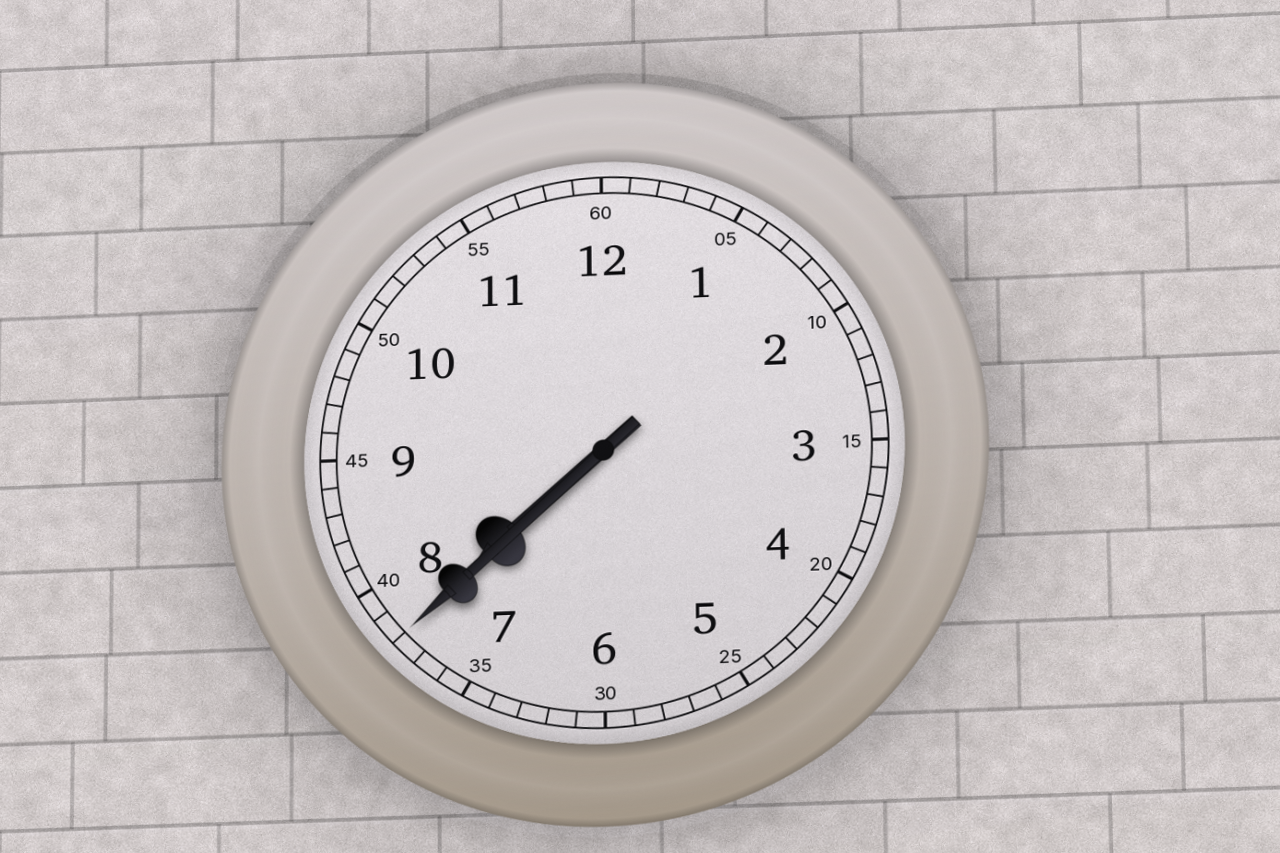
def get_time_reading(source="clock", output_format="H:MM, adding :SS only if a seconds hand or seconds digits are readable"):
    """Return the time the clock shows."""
7:38
